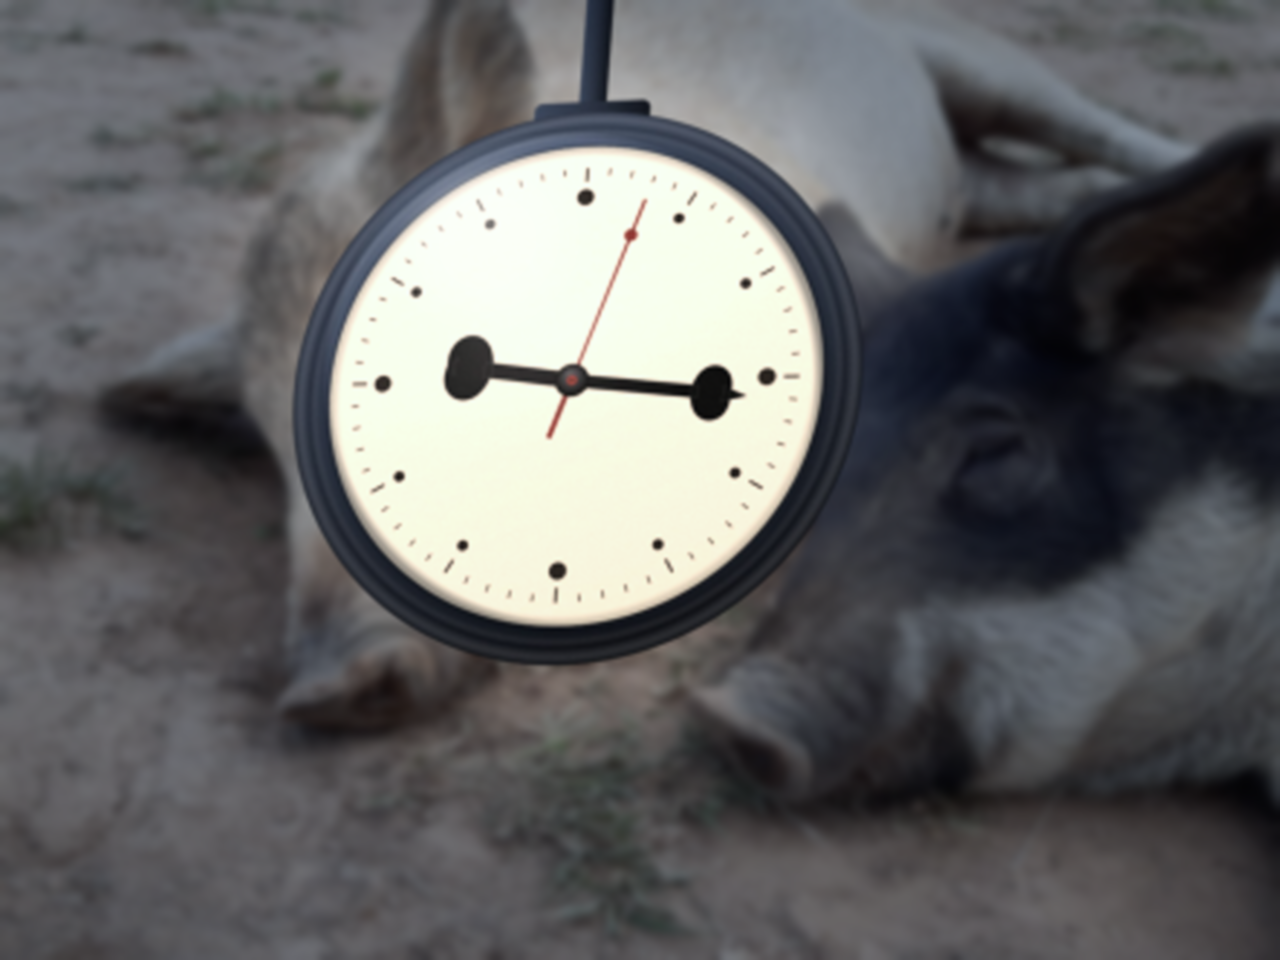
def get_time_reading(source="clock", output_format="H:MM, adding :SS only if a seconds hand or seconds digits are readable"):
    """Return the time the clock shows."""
9:16:03
